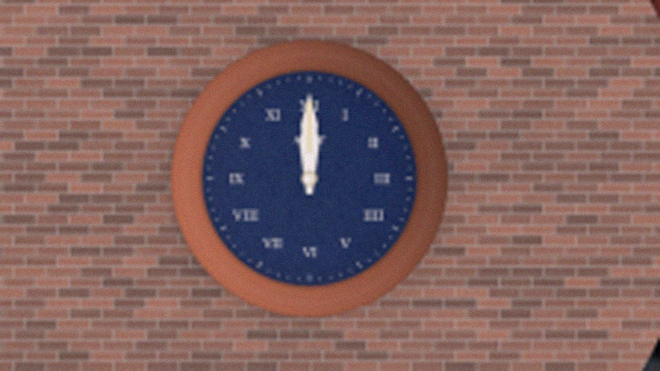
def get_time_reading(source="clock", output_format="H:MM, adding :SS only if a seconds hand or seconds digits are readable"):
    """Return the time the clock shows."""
12:00
